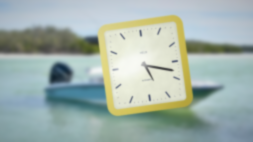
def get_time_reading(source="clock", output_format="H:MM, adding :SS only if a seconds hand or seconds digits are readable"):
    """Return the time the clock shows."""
5:18
